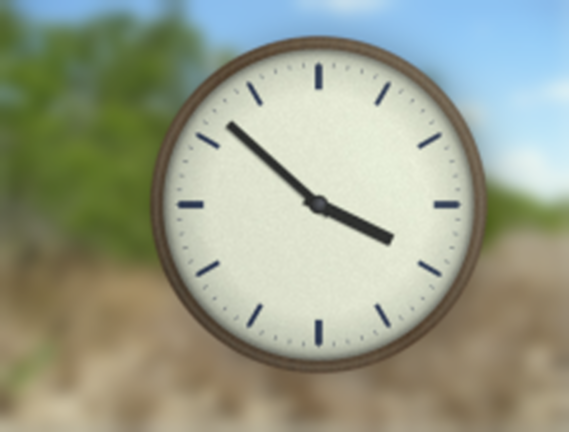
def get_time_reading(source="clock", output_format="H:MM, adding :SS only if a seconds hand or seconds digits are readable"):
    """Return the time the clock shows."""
3:52
